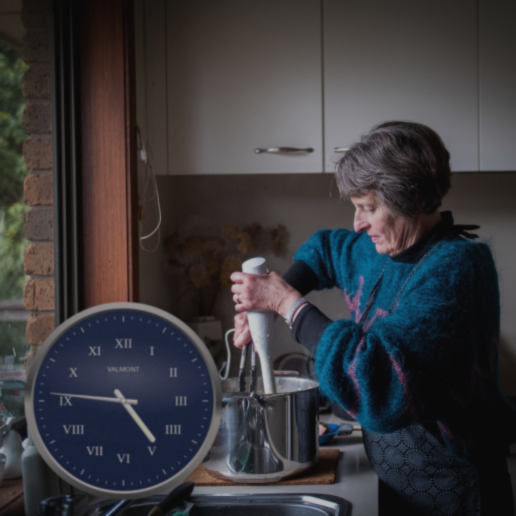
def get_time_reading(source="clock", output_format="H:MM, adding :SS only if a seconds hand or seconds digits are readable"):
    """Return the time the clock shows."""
4:46
